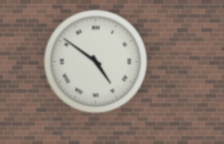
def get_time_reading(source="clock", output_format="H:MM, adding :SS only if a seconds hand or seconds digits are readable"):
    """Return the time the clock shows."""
4:51
